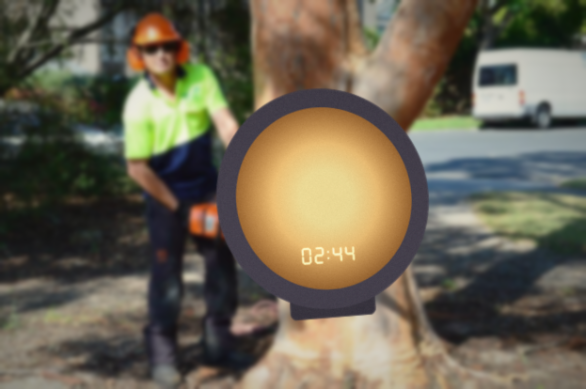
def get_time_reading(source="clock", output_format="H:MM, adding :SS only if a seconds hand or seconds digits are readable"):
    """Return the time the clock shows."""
2:44
